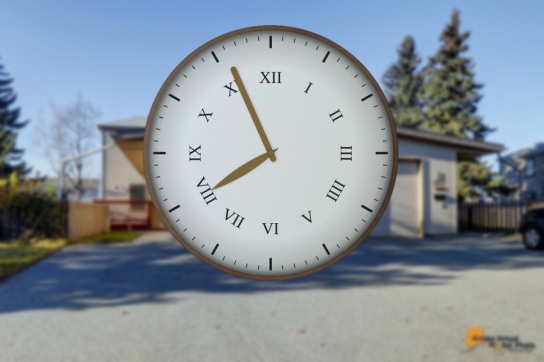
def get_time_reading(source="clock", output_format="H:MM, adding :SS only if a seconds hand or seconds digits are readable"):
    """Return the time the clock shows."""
7:56
